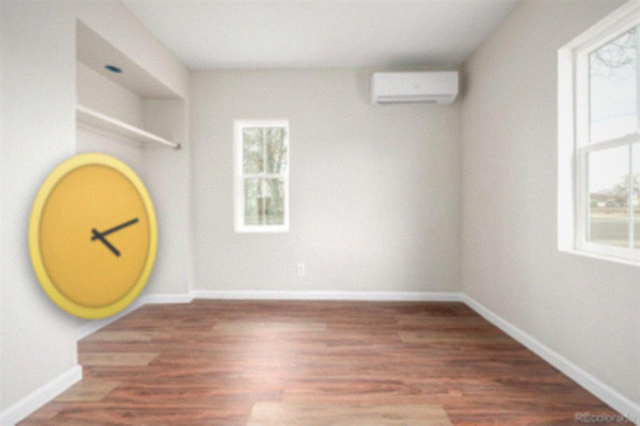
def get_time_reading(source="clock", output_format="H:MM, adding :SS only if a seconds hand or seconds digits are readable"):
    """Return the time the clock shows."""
4:12
